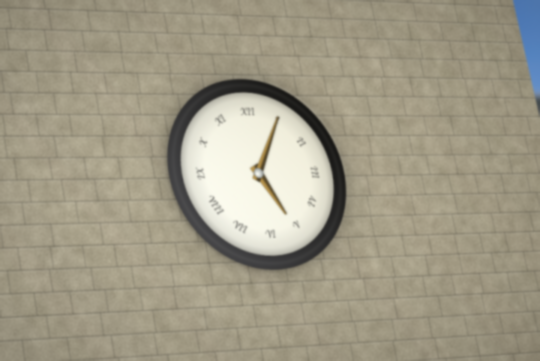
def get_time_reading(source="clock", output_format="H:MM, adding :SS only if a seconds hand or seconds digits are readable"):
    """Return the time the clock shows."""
5:05
